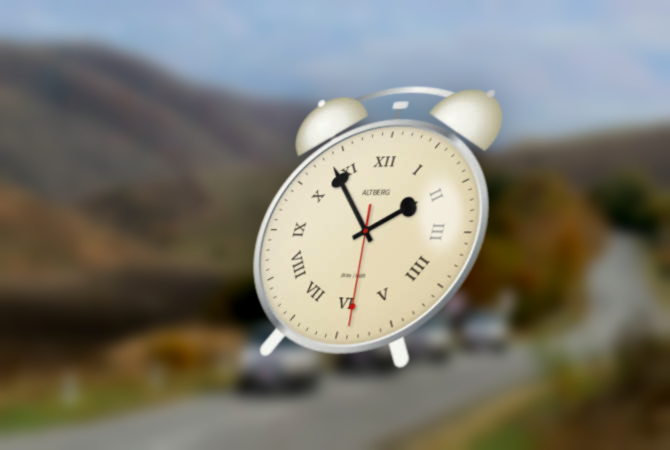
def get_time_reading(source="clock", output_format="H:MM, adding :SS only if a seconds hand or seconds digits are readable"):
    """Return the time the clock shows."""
1:53:29
